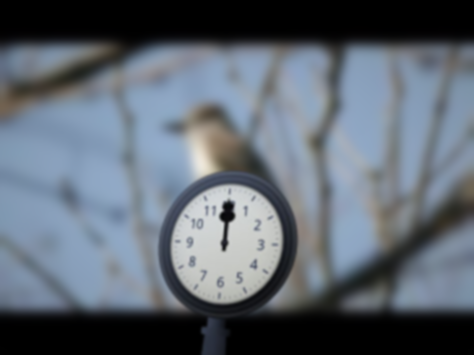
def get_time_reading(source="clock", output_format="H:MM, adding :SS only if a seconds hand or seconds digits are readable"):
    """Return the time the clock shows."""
12:00
